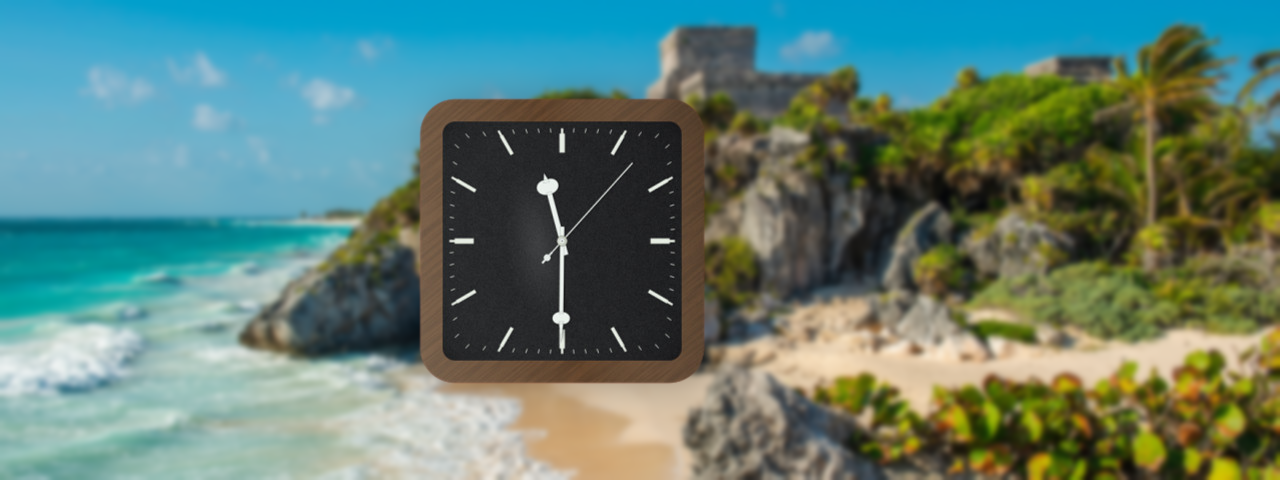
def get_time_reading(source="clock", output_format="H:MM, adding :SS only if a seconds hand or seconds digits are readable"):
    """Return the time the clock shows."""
11:30:07
